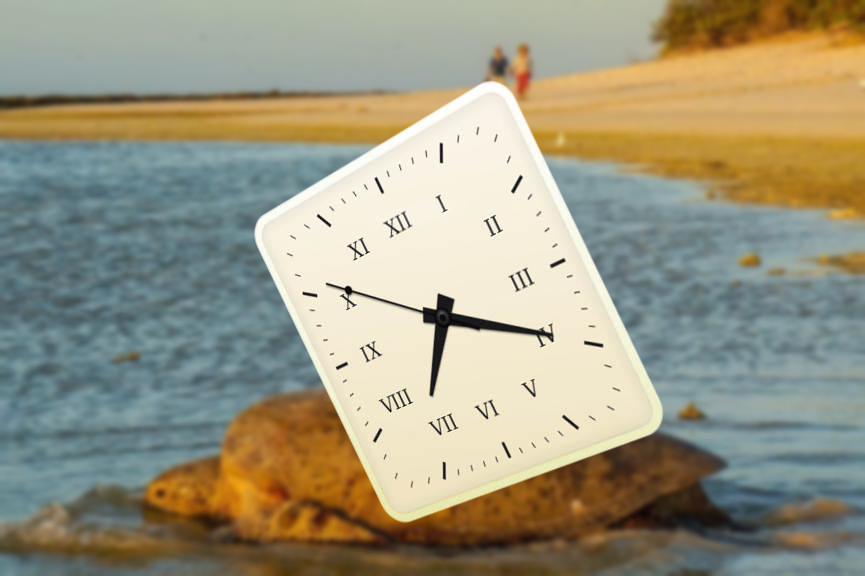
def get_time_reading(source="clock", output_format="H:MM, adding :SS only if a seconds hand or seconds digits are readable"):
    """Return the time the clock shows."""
7:19:51
